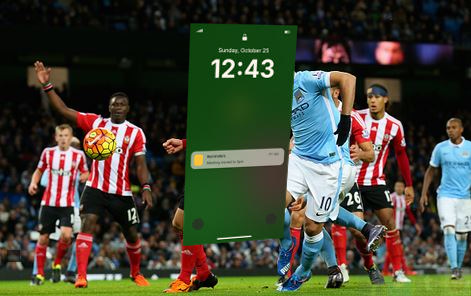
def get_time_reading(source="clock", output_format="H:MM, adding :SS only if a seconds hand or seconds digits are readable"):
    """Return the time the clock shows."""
12:43
